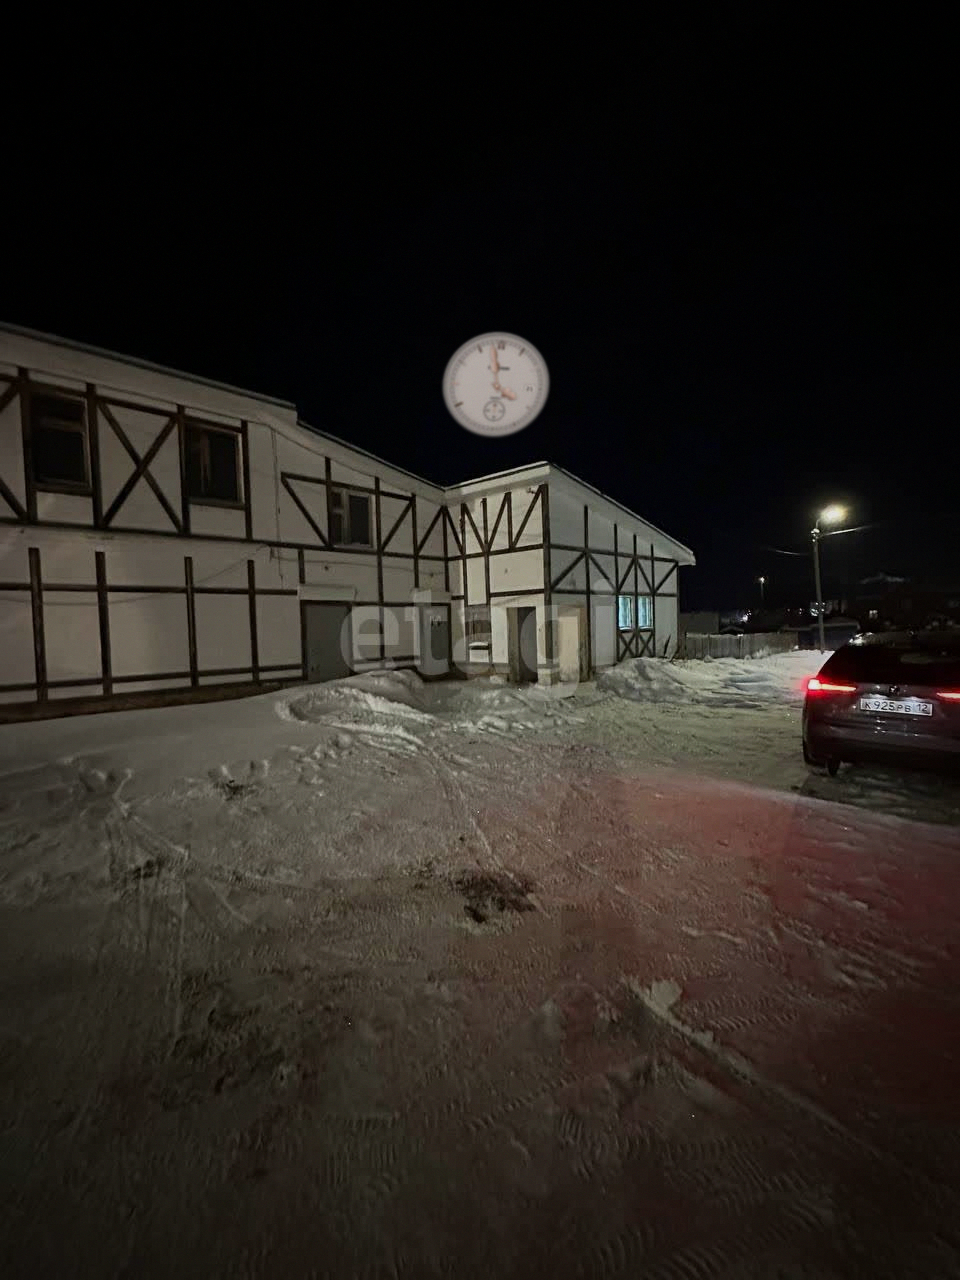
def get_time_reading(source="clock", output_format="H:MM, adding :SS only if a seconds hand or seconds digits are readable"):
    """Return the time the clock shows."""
3:58
